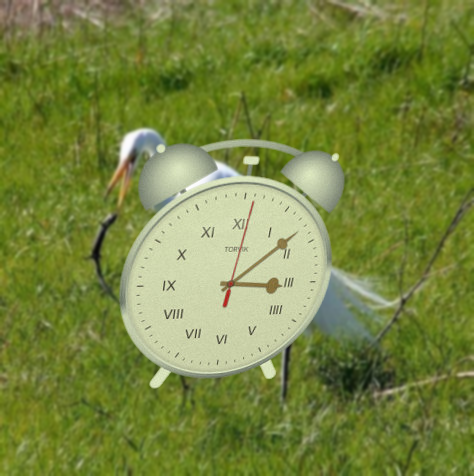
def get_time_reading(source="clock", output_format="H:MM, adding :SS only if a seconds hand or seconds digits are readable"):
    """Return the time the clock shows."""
3:08:01
